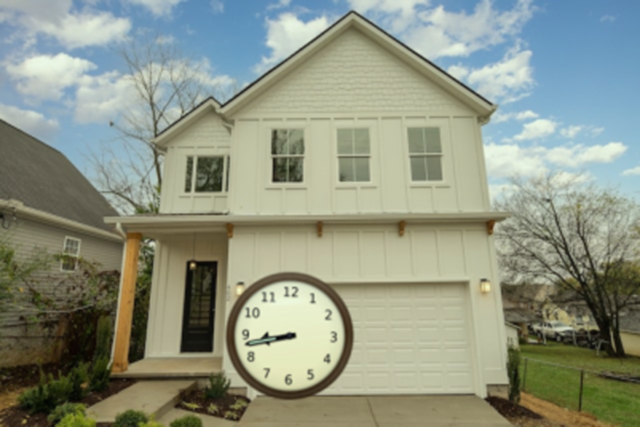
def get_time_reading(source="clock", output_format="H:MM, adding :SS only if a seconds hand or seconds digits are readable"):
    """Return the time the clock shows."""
8:43
